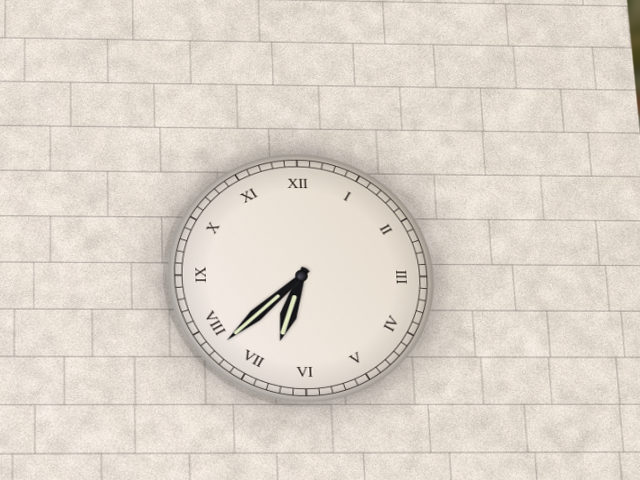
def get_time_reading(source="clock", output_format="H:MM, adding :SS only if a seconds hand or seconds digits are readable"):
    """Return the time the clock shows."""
6:38
